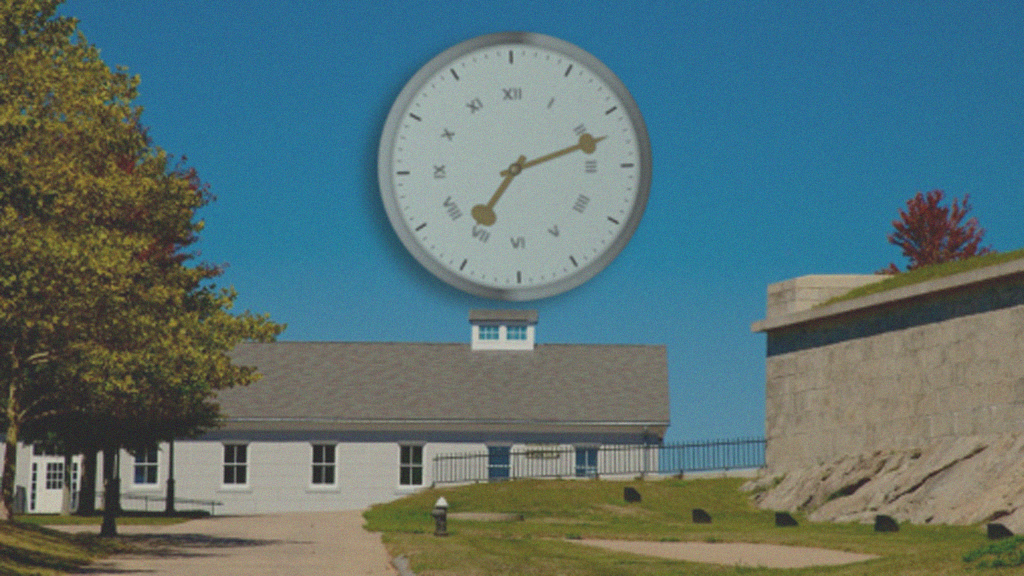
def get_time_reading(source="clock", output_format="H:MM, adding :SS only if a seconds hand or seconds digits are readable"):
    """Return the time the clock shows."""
7:12
